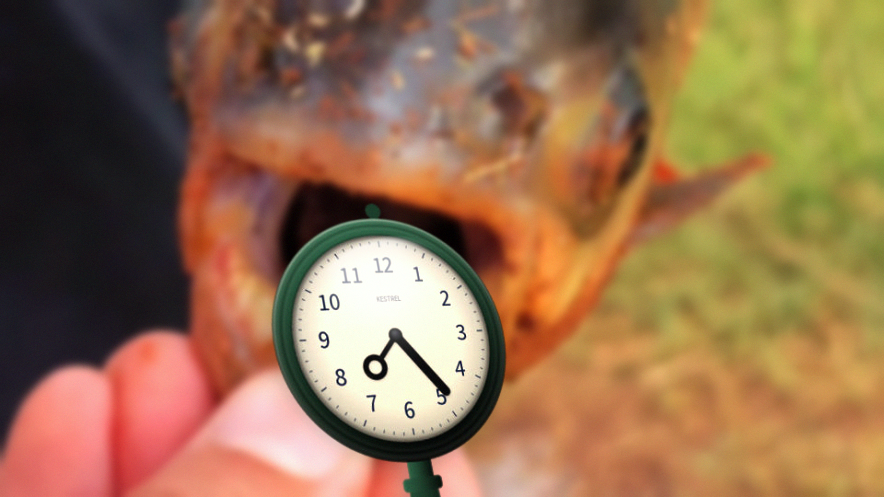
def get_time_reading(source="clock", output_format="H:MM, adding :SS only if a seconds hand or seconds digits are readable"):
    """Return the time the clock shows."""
7:24
